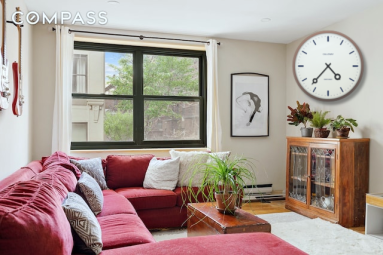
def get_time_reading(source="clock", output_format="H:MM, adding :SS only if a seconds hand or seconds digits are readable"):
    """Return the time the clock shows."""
4:37
